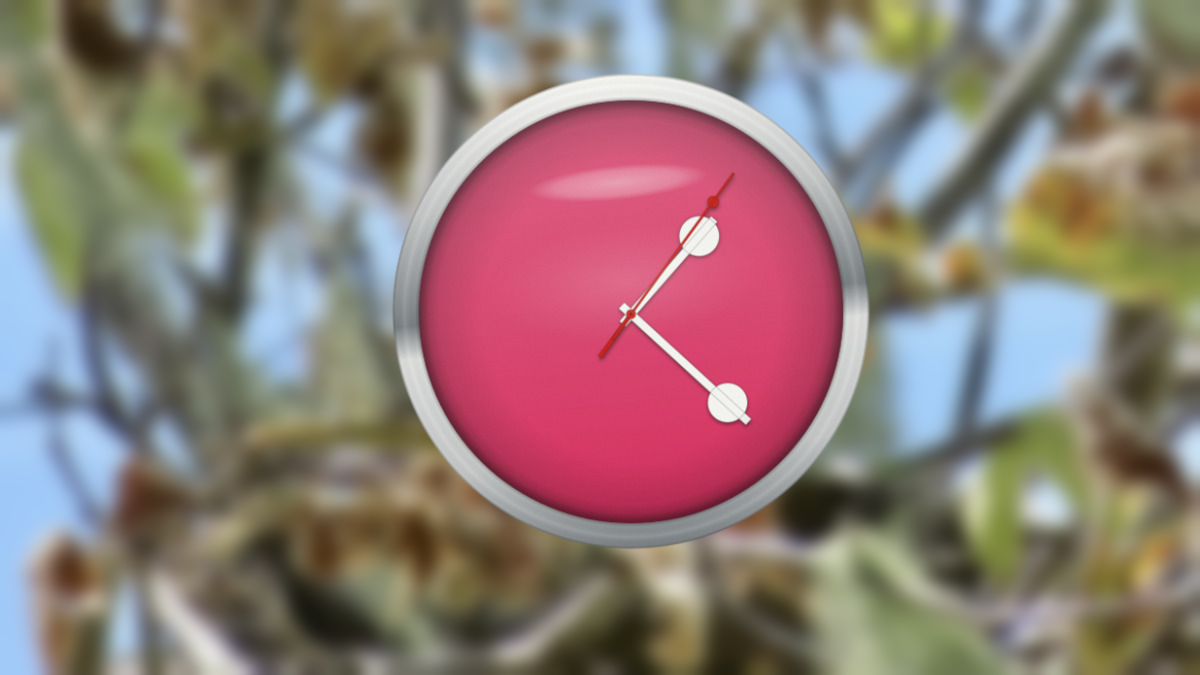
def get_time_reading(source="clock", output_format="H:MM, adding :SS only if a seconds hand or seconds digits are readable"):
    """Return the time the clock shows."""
1:22:06
